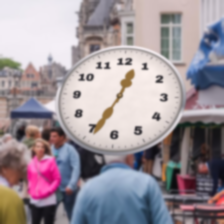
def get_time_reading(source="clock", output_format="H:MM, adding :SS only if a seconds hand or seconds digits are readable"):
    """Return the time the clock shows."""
12:34
